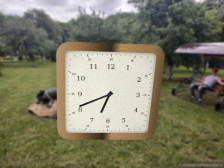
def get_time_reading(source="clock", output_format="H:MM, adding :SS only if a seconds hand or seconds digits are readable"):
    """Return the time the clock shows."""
6:41
